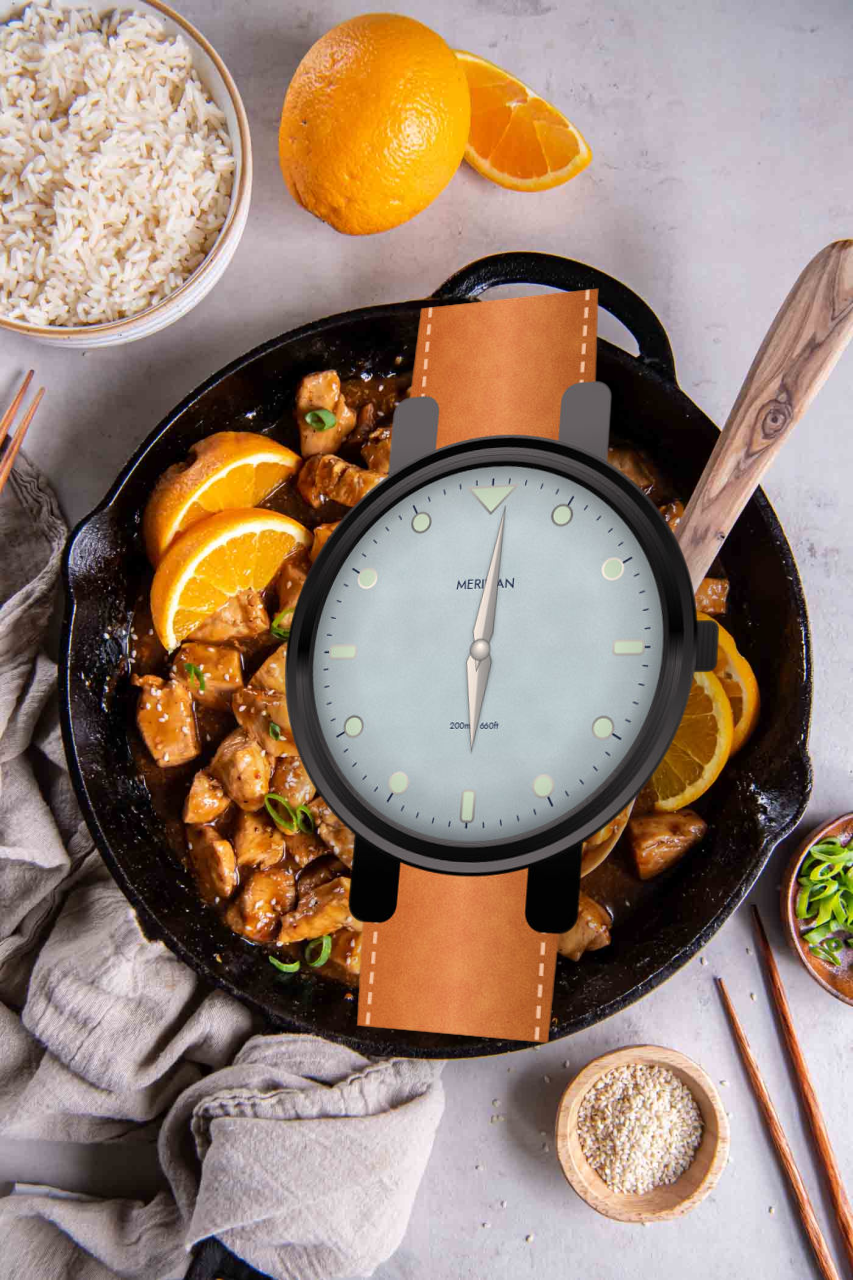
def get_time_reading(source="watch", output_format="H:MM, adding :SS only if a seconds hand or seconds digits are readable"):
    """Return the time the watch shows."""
6:01
